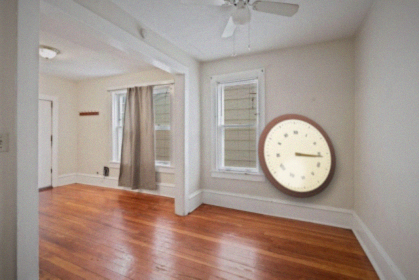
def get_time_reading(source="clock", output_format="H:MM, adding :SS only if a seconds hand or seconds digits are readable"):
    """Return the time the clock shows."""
3:16
